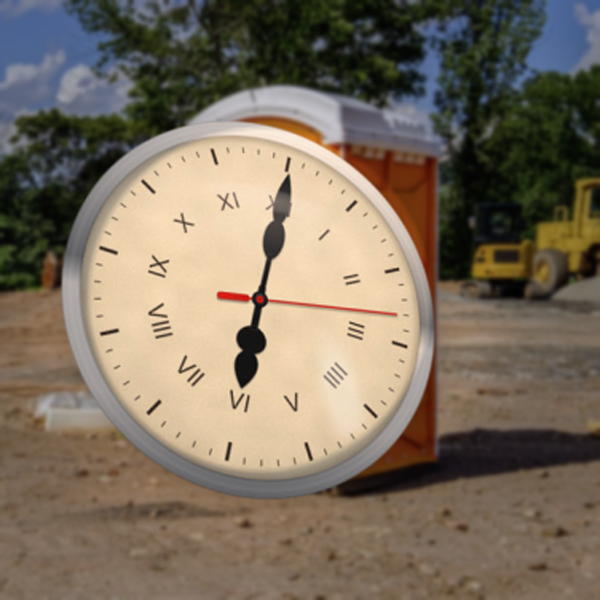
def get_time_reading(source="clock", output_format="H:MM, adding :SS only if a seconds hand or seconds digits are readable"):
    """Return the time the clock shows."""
6:00:13
